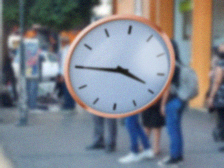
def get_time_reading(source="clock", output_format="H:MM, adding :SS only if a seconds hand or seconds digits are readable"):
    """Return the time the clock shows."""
3:45
